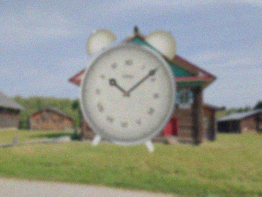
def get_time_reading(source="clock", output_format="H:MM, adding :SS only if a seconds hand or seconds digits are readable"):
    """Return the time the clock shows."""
10:08
